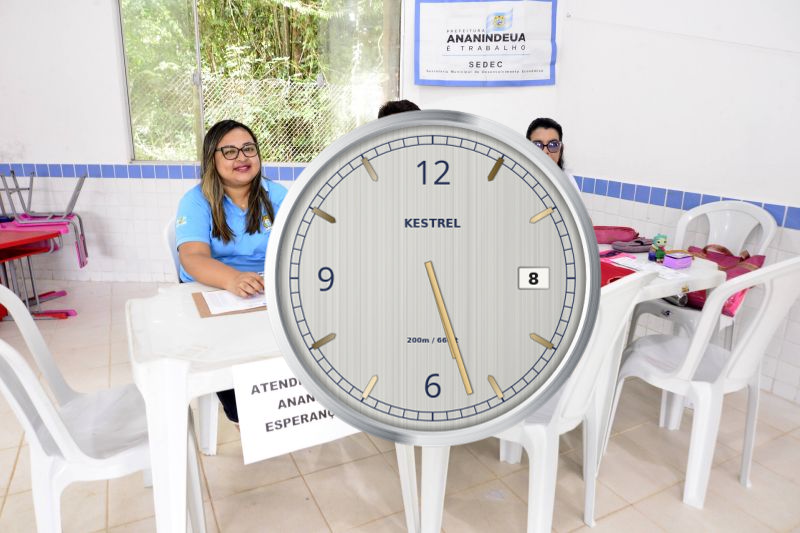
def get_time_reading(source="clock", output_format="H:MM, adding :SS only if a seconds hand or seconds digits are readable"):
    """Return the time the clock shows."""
5:27
